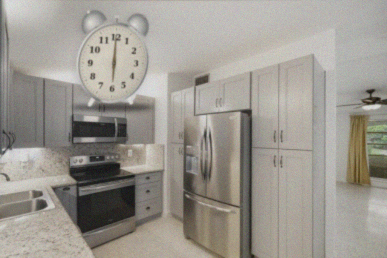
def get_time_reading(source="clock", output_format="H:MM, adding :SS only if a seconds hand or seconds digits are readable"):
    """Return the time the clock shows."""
6:00
